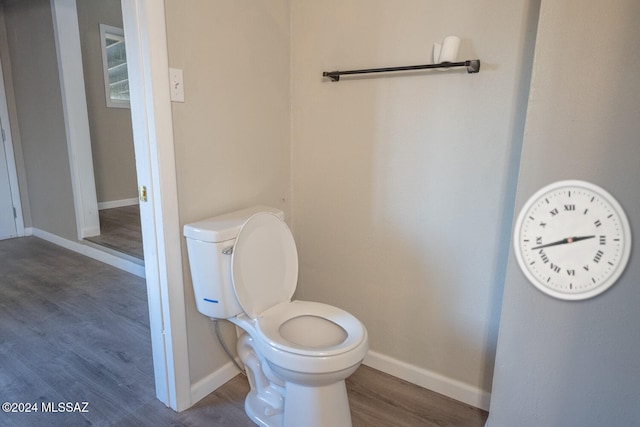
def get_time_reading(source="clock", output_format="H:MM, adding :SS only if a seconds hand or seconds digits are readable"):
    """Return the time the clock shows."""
2:43
